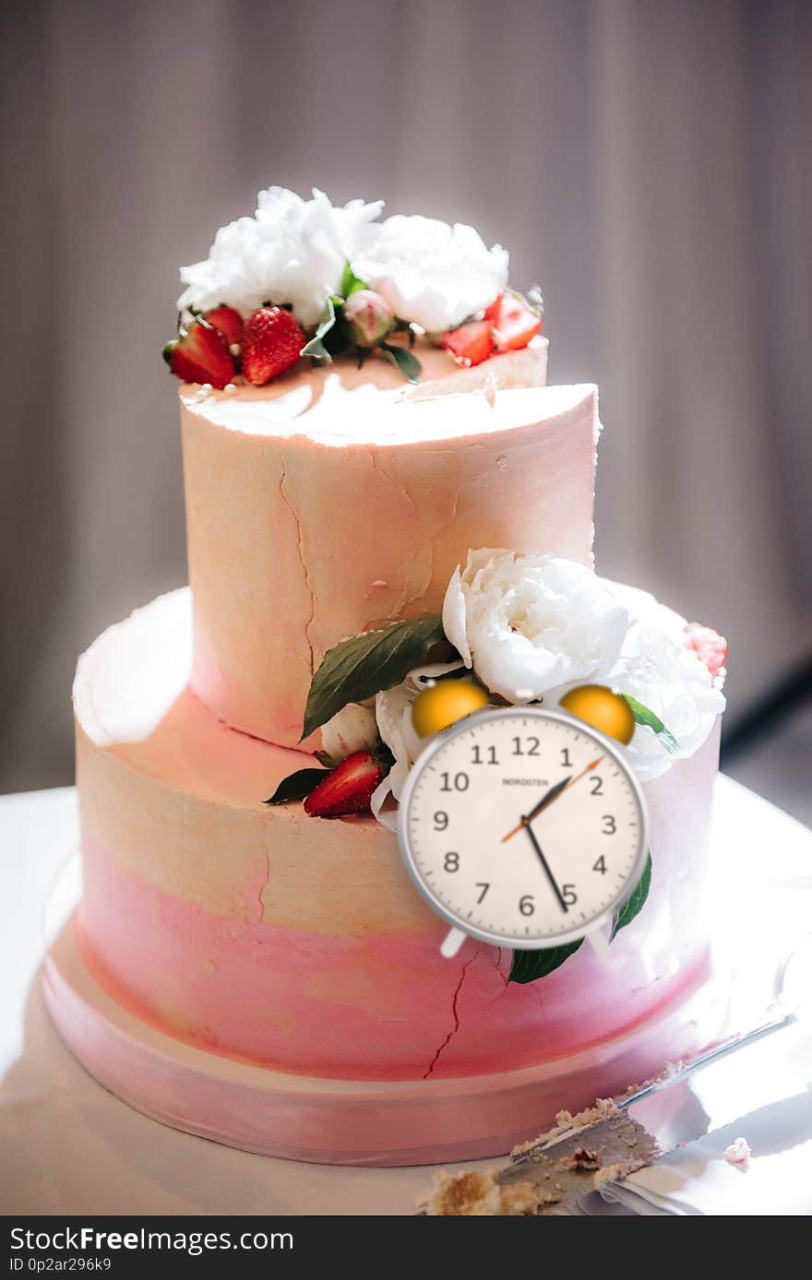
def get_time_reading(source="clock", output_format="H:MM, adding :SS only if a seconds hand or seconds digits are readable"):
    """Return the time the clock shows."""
1:26:08
